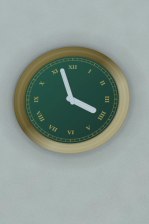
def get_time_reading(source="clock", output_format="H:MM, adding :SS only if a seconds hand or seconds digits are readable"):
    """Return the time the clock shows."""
3:57
